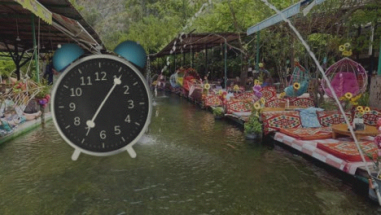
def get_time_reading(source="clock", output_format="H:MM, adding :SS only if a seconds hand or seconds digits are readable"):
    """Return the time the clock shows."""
7:06
